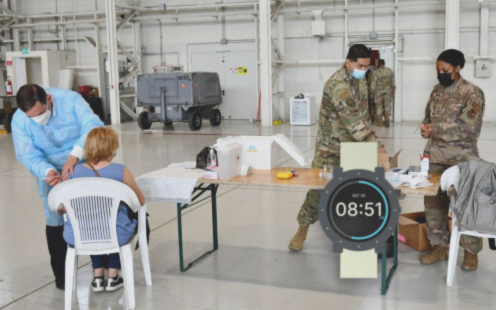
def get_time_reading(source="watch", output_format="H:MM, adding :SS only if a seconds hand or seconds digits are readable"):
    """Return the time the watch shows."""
8:51
